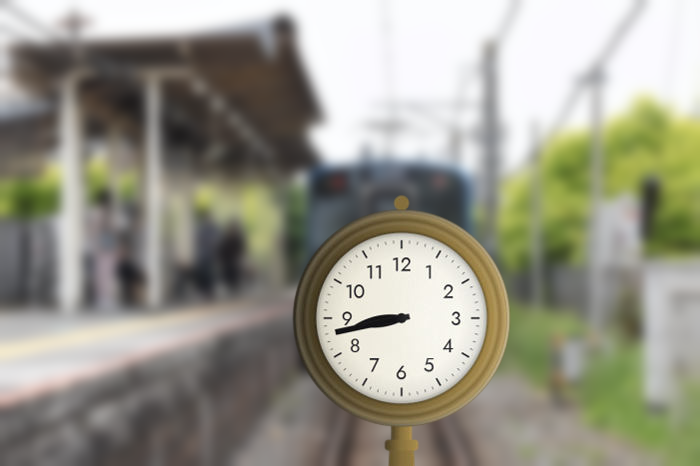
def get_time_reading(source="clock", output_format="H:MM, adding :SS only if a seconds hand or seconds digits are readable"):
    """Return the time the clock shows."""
8:43
